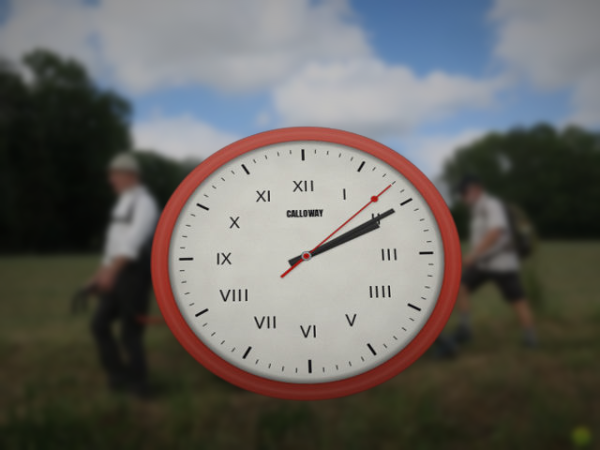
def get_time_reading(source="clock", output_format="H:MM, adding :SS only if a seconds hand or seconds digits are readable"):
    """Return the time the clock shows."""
2:10:08
